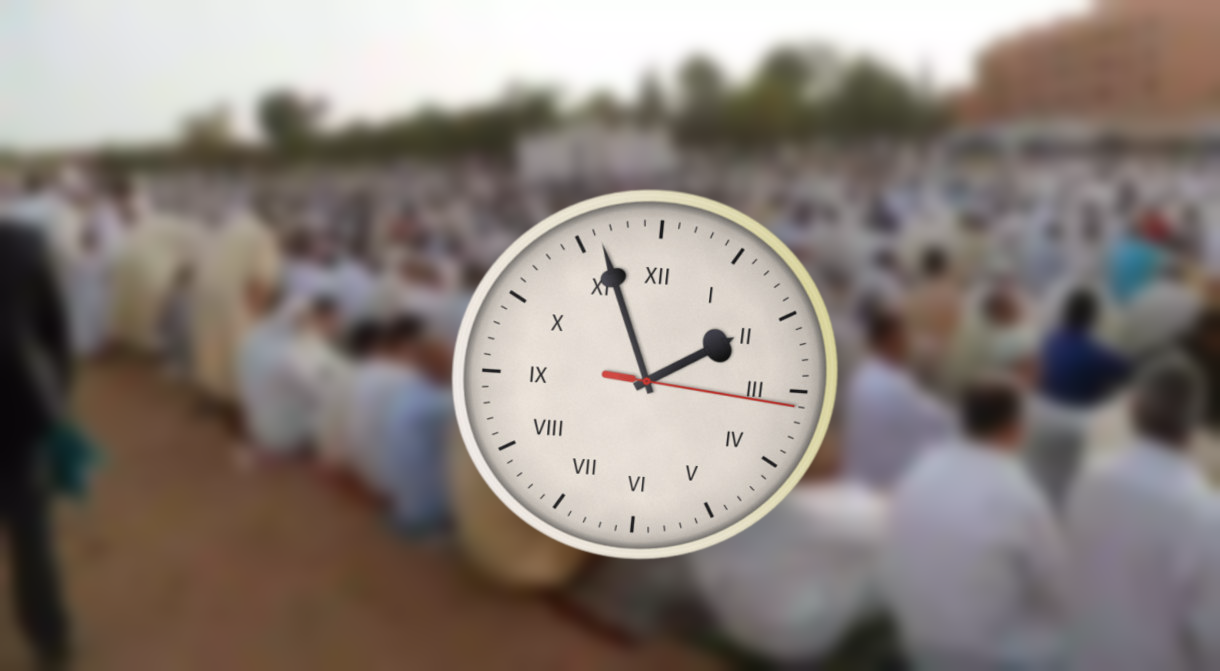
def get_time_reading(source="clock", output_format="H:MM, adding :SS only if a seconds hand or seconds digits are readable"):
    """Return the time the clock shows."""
1:56:16
